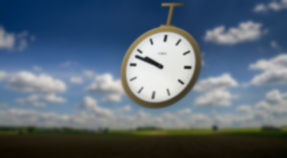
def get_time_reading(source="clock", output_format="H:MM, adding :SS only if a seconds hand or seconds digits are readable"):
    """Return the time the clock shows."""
9:48
